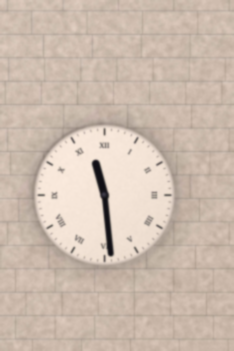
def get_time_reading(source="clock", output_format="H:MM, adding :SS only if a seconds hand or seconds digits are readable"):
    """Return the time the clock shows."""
11:29
